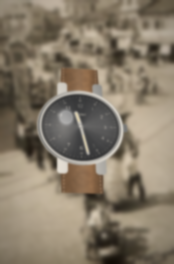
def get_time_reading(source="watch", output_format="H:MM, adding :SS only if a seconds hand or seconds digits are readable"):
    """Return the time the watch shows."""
11:28
